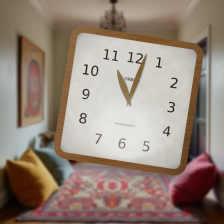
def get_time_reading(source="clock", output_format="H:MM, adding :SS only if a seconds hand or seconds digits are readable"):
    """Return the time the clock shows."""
11:02
